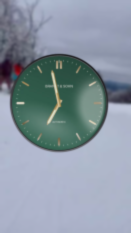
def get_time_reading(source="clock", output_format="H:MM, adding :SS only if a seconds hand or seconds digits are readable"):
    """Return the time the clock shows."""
6:58
